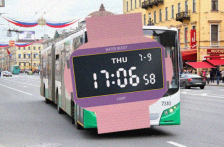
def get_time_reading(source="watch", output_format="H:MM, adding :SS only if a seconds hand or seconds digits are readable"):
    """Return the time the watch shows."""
17:06:58
